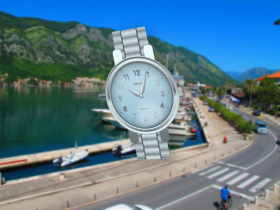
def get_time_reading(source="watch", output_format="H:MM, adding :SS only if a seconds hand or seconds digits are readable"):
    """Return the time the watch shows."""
10:04
